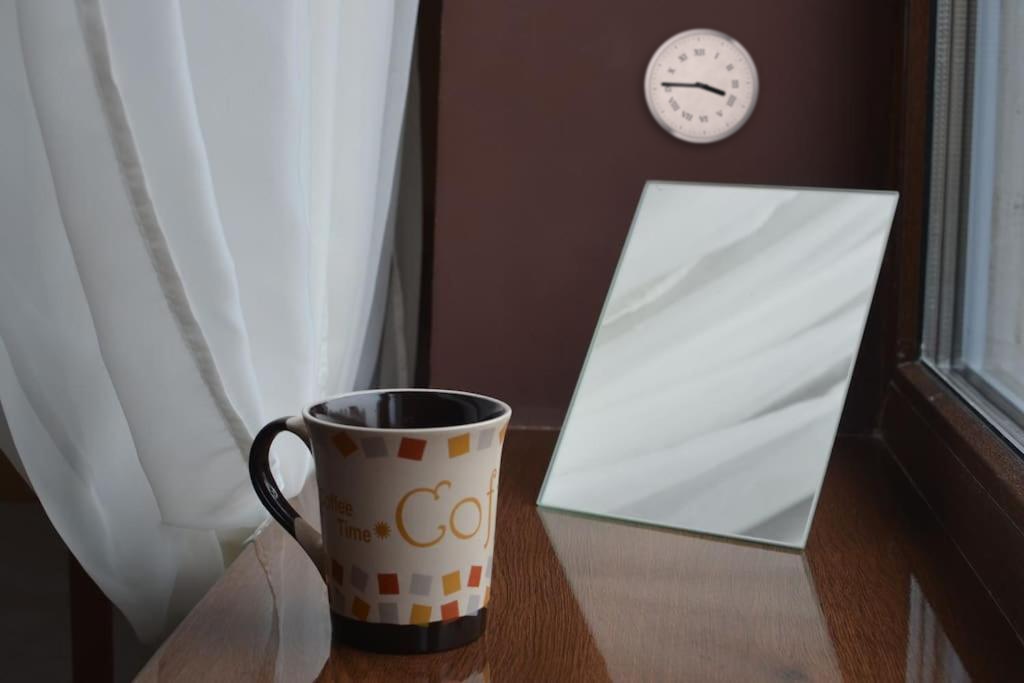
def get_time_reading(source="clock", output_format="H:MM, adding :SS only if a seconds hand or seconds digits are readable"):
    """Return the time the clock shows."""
3:46
